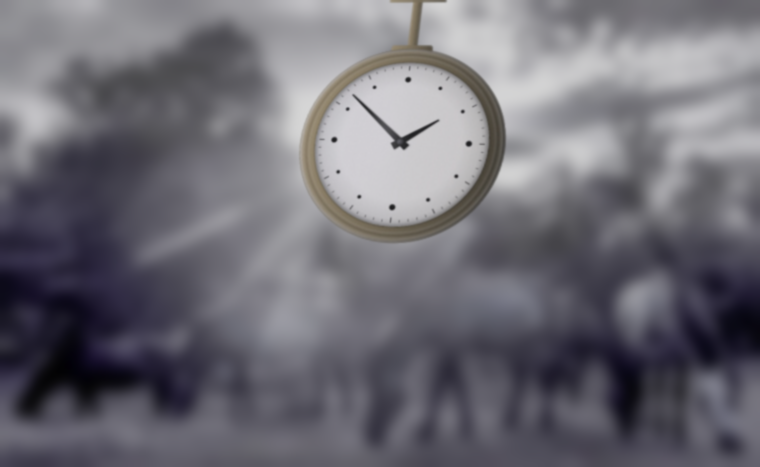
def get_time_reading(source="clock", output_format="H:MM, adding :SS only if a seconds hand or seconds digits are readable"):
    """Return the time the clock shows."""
1:52
